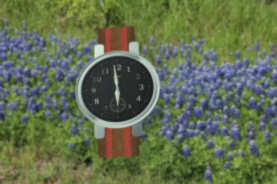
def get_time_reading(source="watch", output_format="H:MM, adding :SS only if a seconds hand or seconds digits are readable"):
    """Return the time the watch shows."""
5:59
